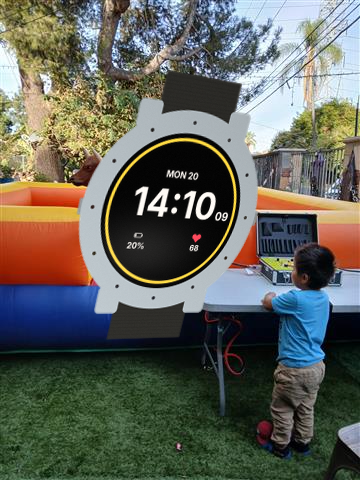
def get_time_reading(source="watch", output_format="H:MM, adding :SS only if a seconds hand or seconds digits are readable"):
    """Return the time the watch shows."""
14:10:09
